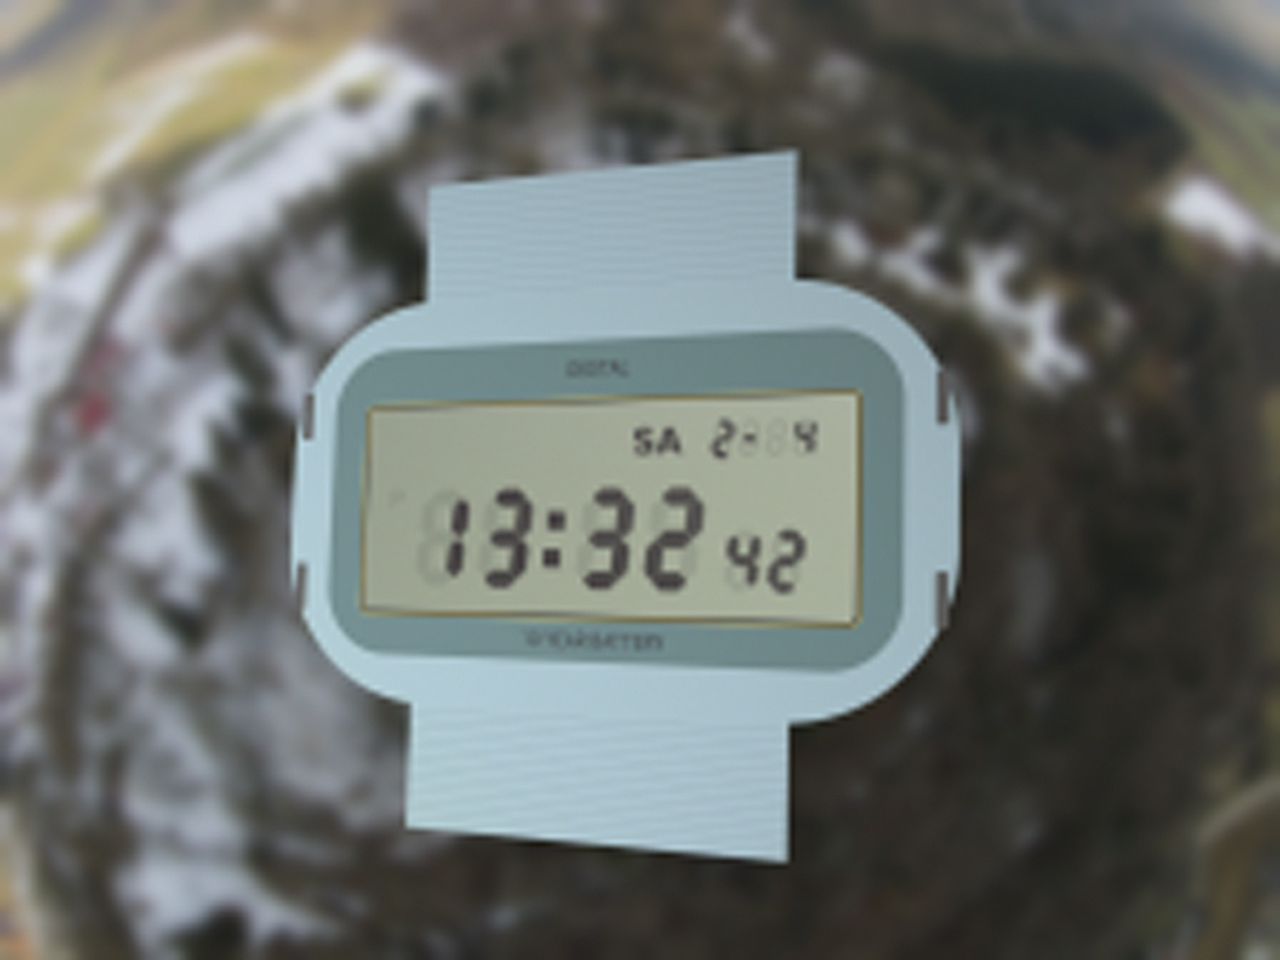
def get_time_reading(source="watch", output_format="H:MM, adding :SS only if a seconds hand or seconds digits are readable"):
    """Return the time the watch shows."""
13:32:42
